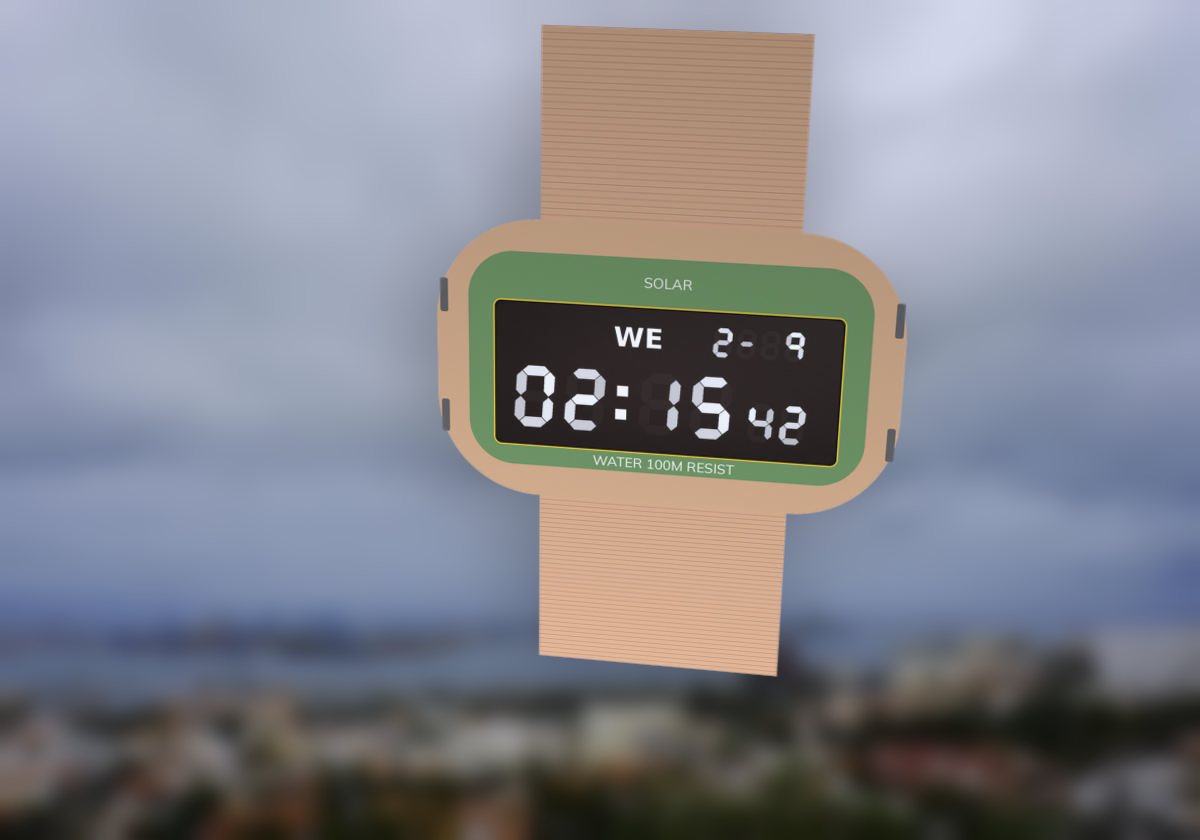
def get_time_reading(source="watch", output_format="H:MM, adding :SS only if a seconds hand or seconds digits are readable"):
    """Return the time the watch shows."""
2:15:42
